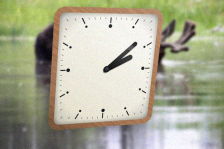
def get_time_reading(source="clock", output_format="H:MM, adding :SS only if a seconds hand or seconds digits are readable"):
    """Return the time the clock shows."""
2:08
